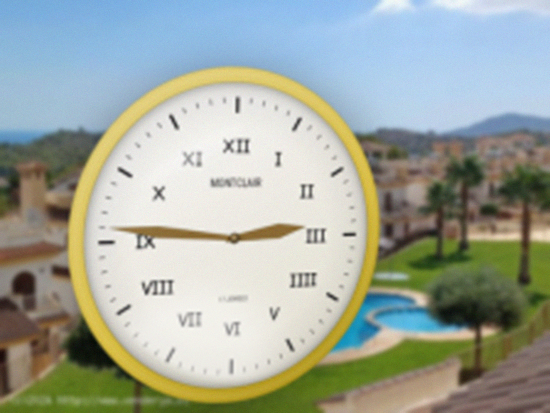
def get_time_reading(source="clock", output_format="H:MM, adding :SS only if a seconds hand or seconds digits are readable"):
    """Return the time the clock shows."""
2:46
